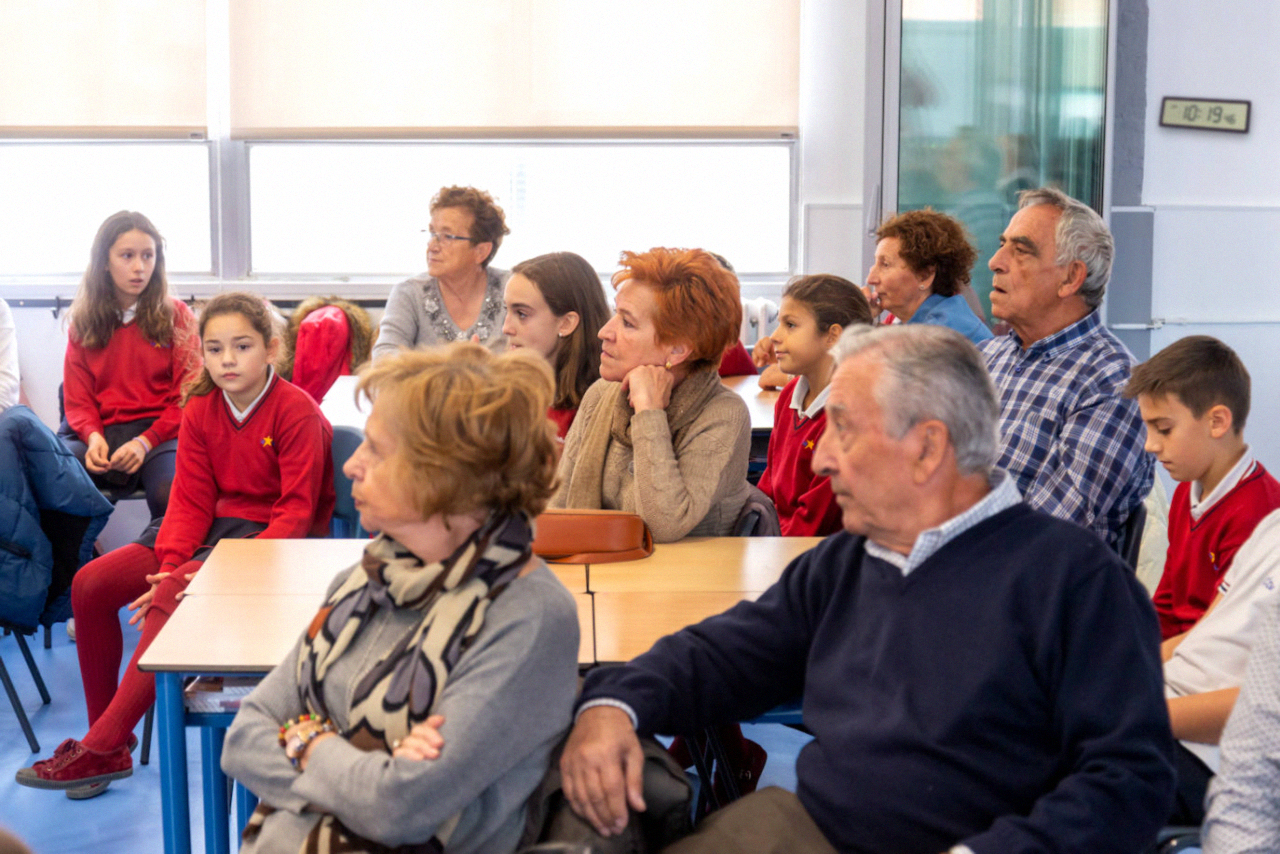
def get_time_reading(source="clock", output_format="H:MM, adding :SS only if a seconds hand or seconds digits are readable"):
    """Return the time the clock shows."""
10:19
